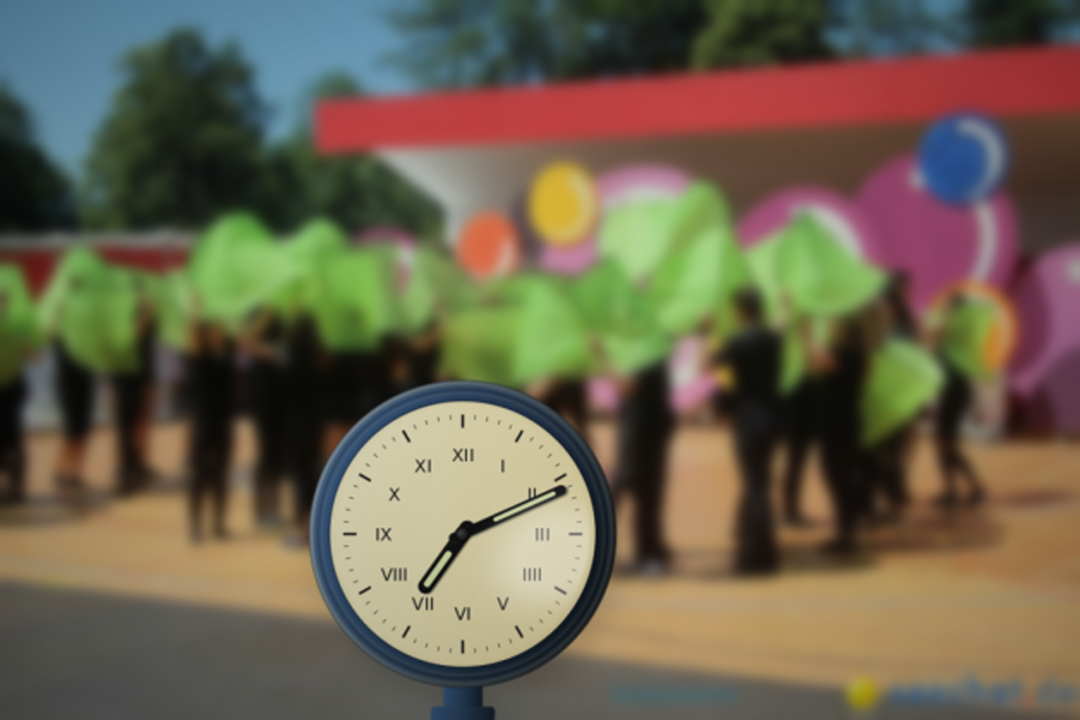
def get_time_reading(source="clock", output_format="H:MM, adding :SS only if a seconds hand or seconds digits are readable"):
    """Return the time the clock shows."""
7:11
